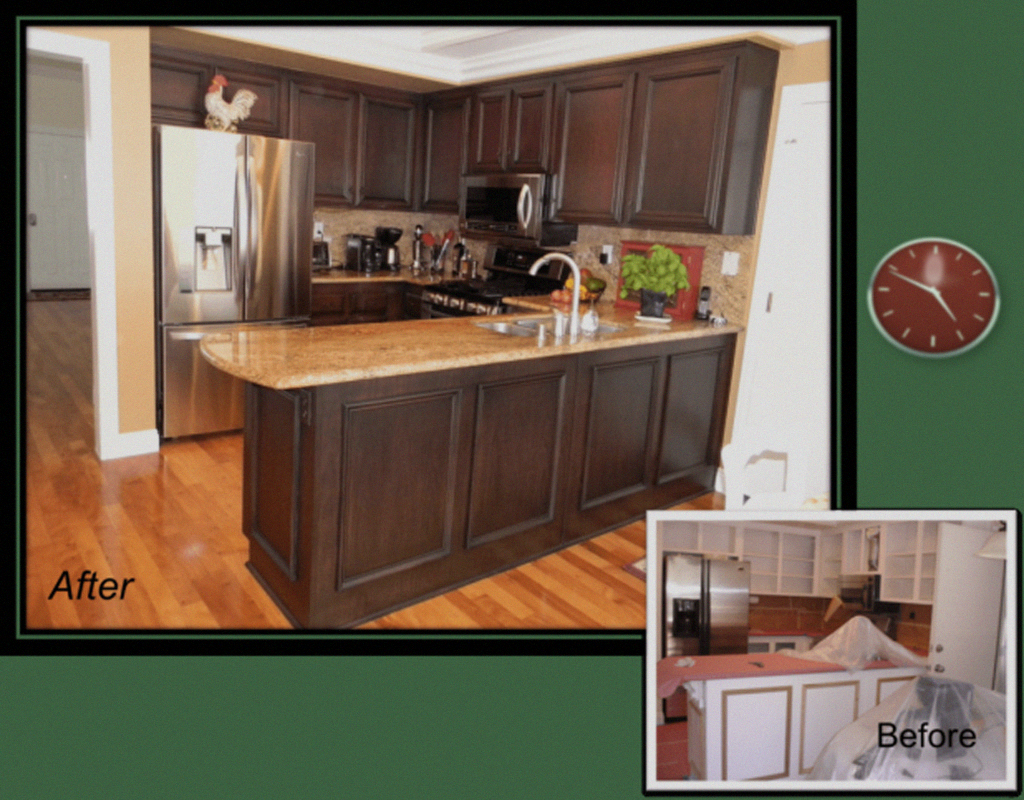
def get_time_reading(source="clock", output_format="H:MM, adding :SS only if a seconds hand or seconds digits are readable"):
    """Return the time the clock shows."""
4:49
